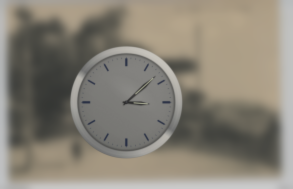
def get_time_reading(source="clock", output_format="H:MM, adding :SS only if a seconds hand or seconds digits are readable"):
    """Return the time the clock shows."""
3:08
